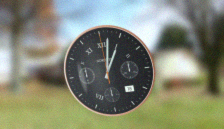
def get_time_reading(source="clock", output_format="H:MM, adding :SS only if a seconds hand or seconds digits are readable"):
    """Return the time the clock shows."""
1:02
